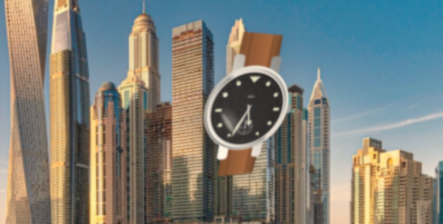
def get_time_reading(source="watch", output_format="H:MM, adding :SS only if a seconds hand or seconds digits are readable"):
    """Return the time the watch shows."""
5:34
